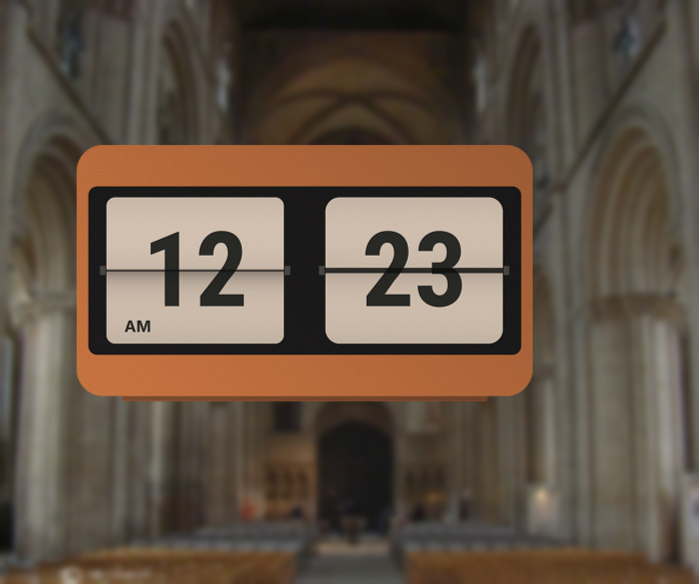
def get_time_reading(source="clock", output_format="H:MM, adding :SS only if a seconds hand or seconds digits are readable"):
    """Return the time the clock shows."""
12:23
